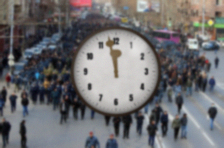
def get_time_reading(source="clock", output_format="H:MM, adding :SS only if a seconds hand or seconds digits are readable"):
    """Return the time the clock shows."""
11:58
